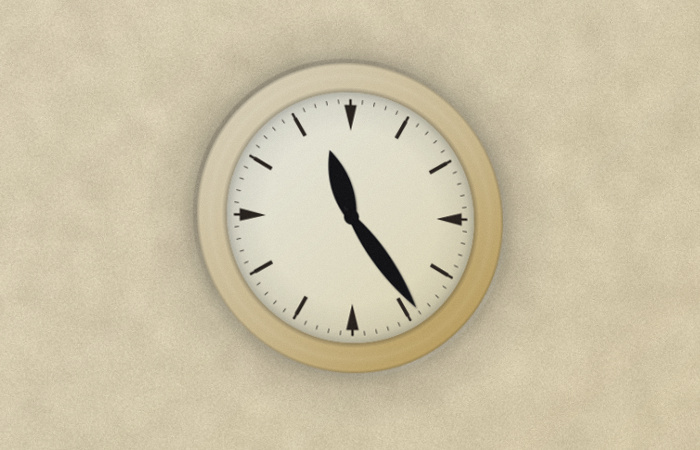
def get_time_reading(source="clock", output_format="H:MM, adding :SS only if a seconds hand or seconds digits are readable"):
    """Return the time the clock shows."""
11:24
